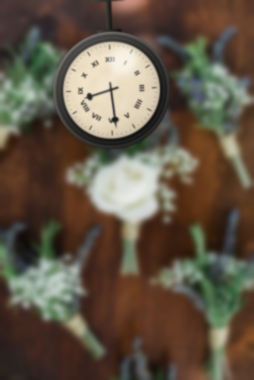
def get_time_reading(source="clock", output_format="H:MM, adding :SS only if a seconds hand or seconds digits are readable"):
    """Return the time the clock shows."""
8:29
